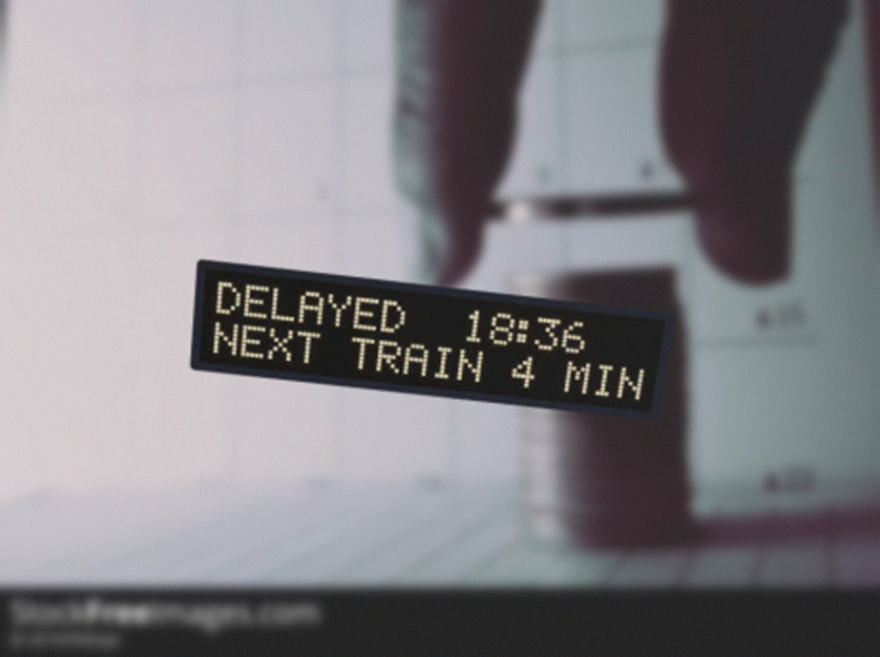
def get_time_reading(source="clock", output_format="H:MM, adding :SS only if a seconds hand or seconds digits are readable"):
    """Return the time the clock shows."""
18:36
